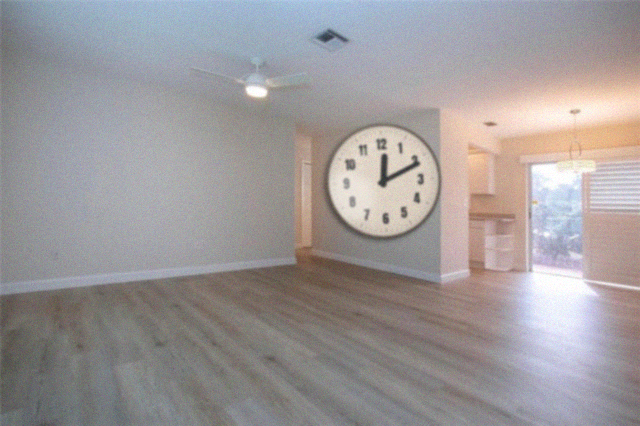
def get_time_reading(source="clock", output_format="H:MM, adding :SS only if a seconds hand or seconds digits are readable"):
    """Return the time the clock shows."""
12:11
